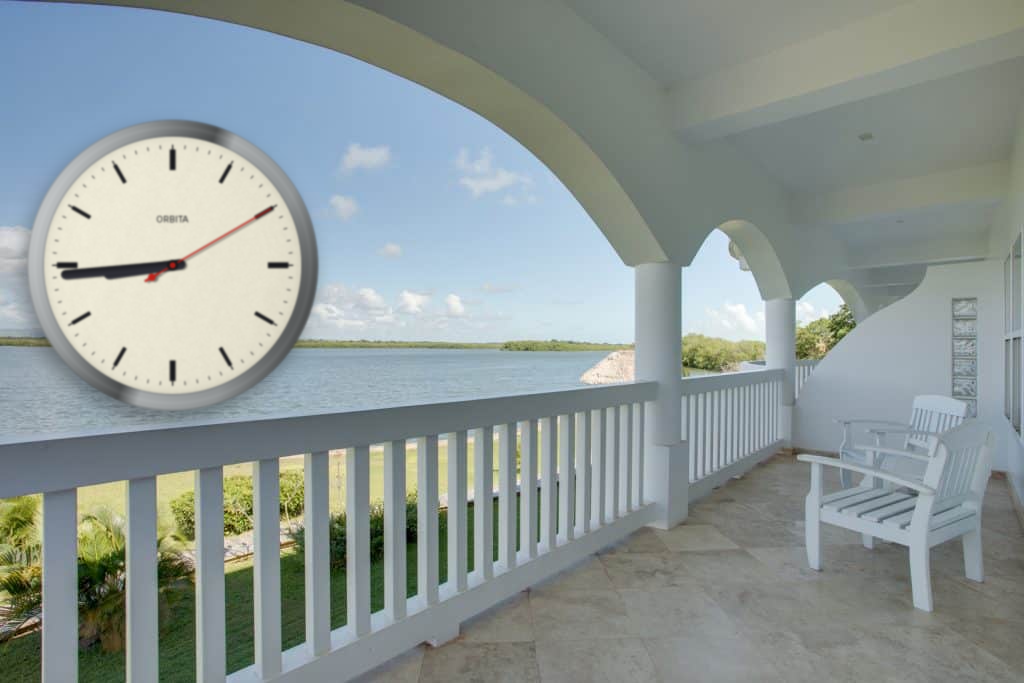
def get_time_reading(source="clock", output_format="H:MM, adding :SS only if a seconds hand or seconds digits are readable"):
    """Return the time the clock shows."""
8:44:10
